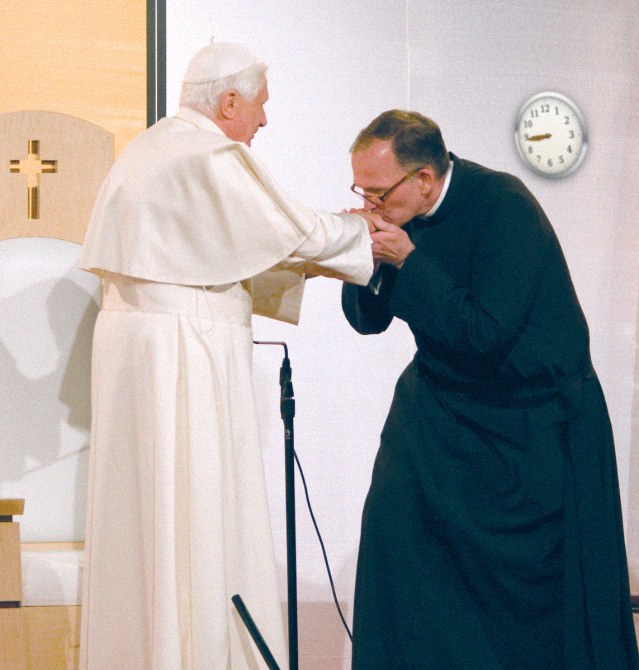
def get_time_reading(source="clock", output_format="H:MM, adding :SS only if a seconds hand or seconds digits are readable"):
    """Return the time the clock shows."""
8:44
